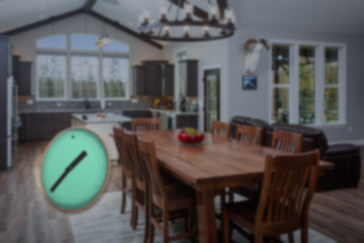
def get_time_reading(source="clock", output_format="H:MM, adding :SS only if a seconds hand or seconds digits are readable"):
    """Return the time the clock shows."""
1:37
